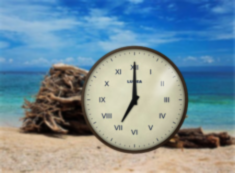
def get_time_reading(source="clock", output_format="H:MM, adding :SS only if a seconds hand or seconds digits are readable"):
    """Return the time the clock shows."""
7:00
